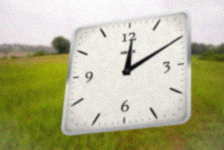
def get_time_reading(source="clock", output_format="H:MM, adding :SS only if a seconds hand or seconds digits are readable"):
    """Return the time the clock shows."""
12:10
